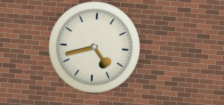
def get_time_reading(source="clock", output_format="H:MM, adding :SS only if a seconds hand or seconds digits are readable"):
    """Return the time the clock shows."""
4:42
